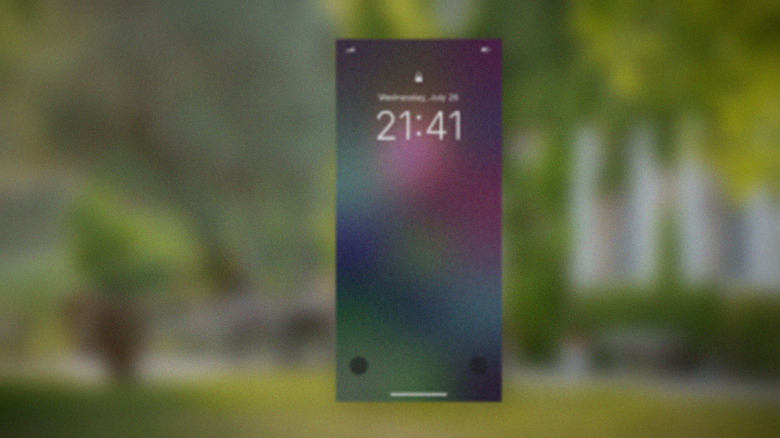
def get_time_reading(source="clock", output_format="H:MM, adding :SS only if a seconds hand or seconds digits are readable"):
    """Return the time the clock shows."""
21:41
